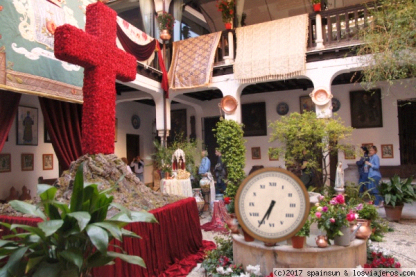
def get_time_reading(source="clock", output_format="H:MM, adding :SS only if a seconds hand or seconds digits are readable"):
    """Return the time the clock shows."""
6:35
